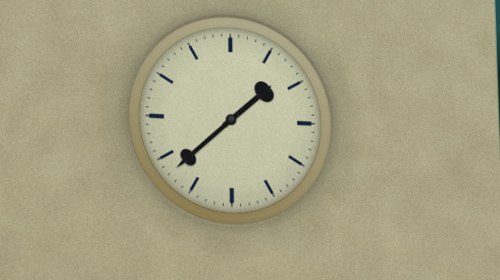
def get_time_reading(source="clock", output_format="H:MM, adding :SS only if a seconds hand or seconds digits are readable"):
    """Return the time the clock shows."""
1:38
